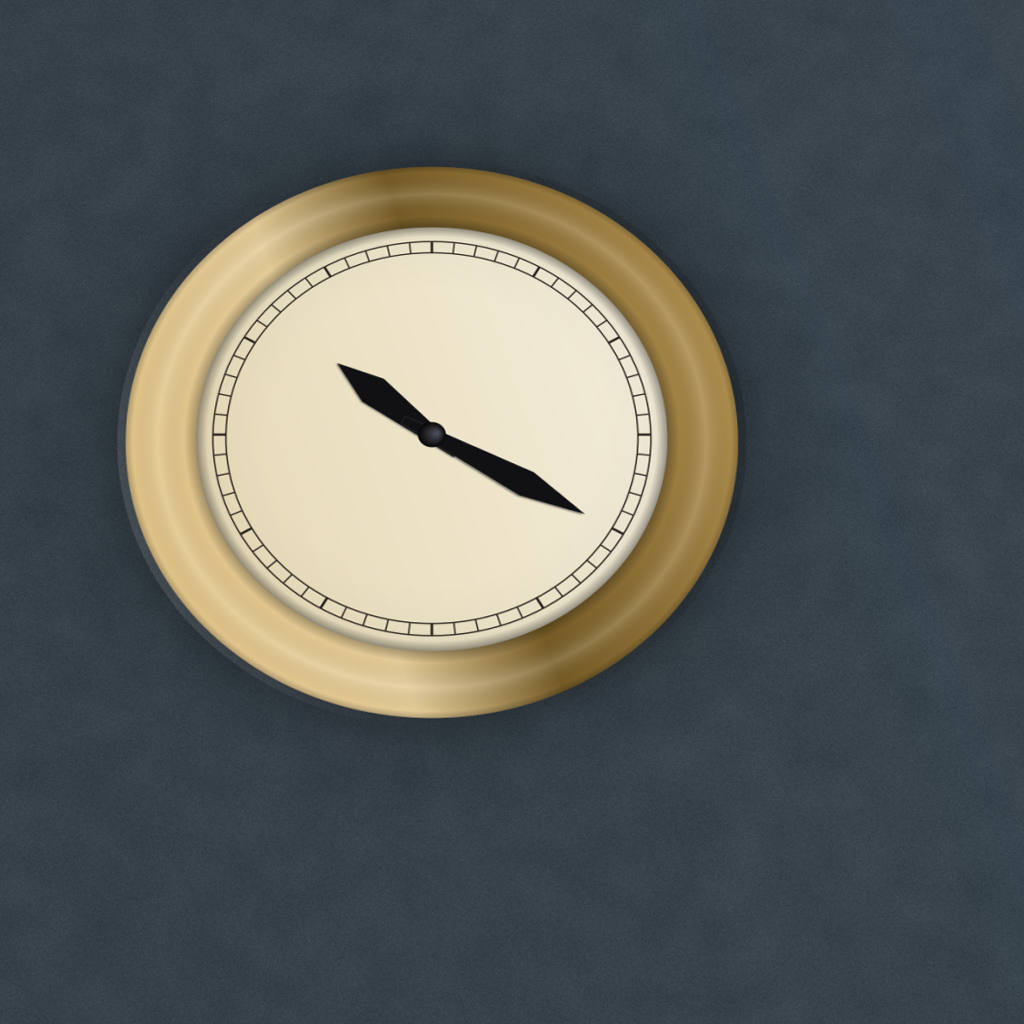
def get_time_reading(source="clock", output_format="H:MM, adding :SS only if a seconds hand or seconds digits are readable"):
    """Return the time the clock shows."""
10:20
